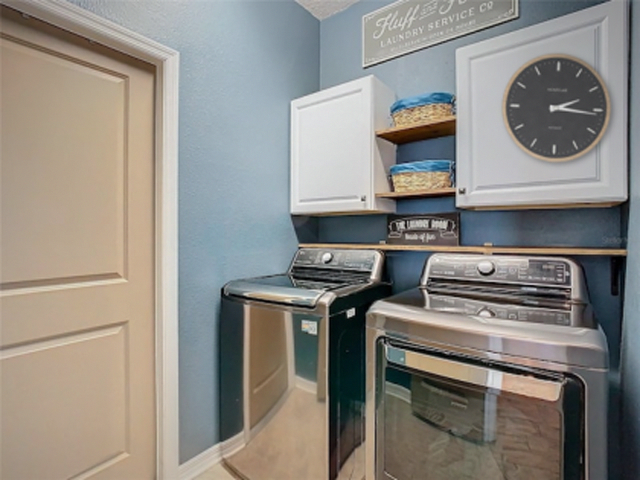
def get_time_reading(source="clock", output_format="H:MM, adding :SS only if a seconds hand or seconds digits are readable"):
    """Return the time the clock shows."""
2:16
